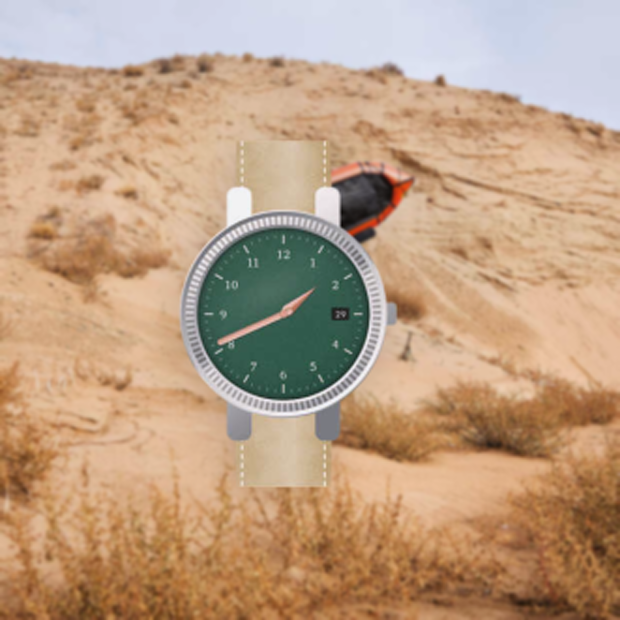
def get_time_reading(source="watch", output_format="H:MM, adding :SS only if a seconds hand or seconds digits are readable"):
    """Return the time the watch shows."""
1:41
